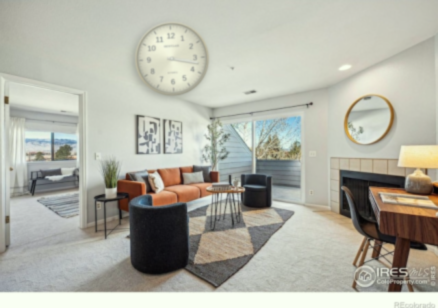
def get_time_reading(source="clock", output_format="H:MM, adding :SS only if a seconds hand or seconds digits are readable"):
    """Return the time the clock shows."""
3:17
